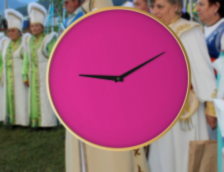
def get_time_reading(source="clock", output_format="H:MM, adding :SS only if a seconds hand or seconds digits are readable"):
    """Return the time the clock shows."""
9:10
